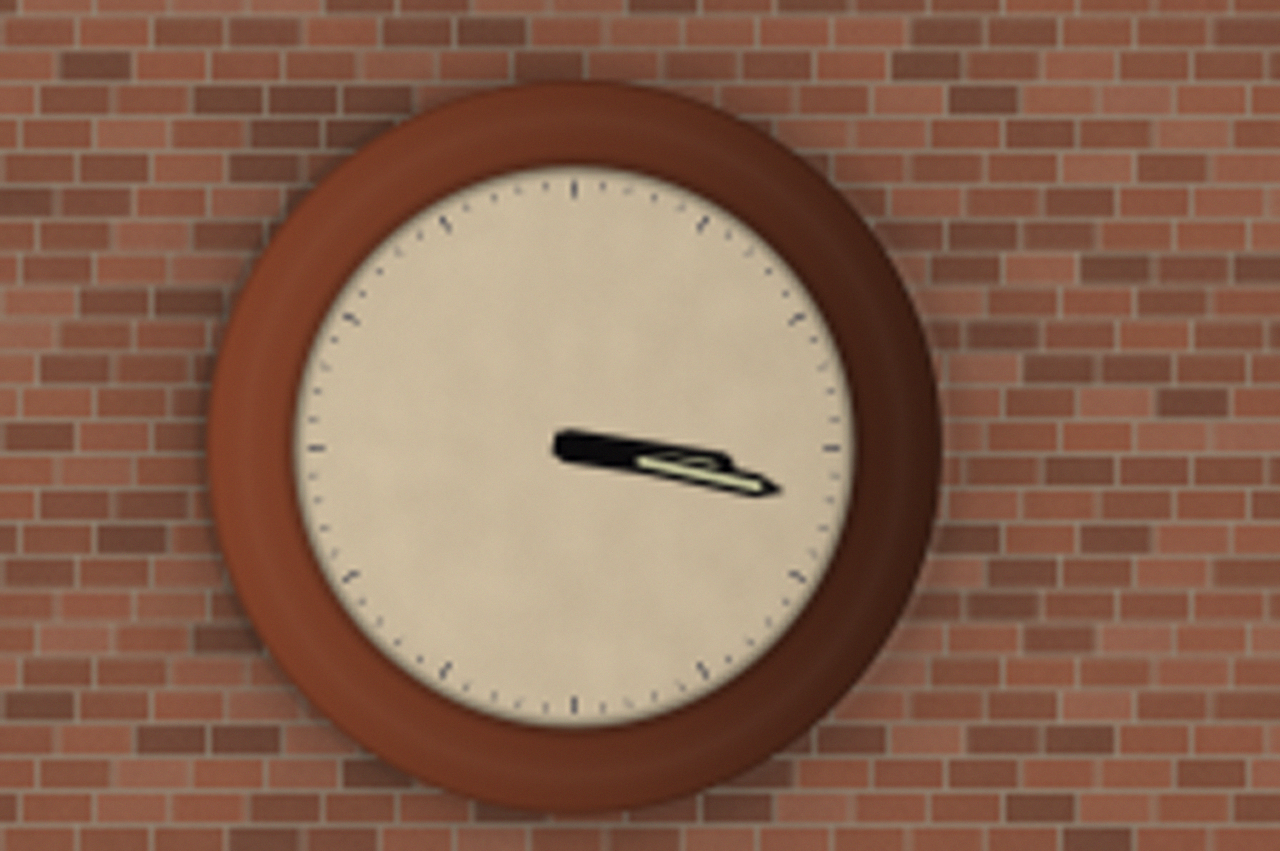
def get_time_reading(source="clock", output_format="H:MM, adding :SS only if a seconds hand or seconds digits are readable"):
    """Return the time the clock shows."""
3:17
